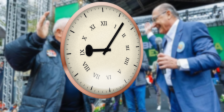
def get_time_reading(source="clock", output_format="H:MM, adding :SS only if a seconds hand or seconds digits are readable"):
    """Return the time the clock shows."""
9:07
